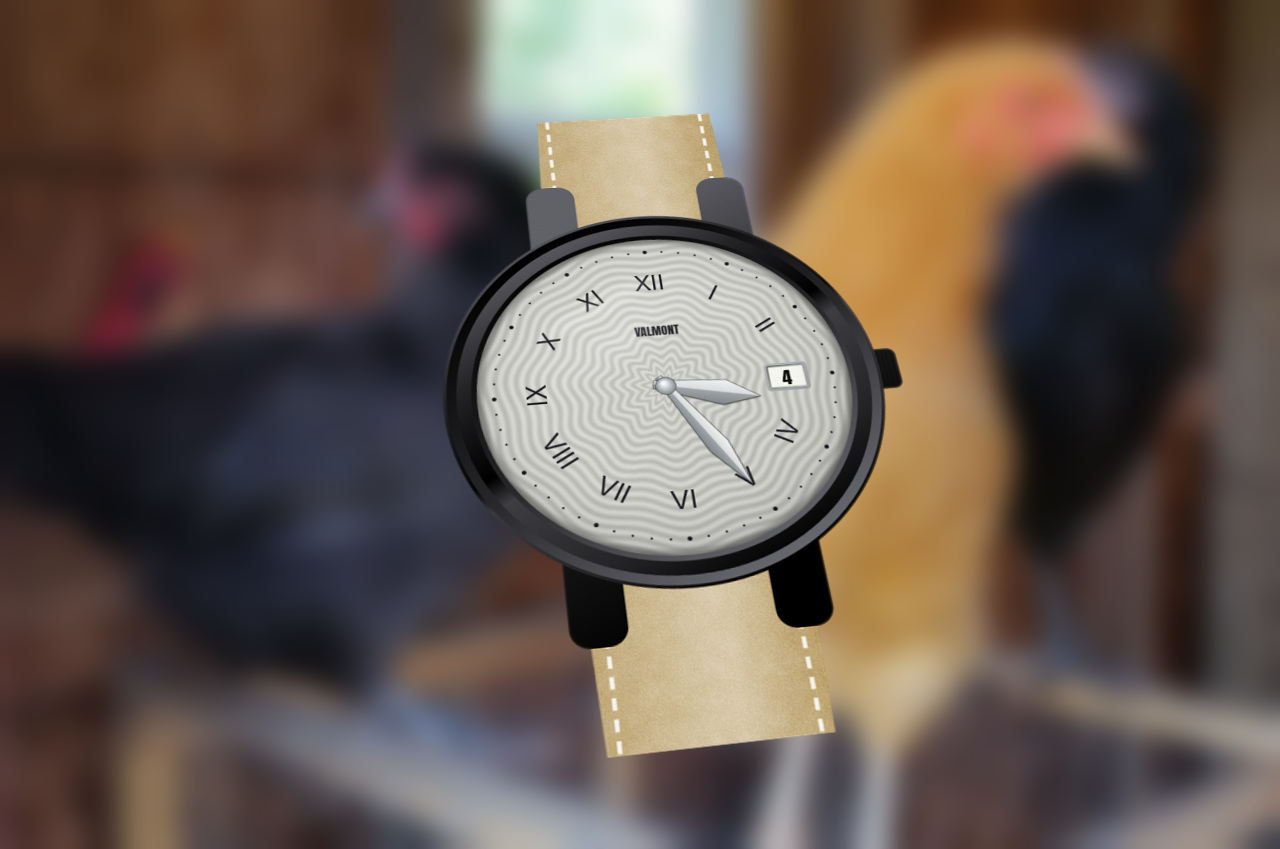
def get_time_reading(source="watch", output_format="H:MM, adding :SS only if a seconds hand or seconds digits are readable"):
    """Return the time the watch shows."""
3:25
